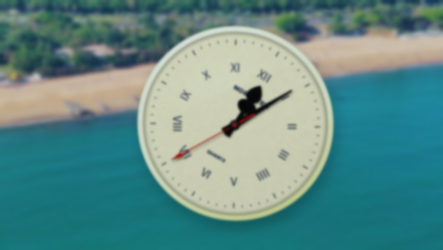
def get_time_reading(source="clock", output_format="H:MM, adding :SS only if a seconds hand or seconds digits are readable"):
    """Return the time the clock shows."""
12:04:35
